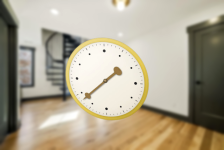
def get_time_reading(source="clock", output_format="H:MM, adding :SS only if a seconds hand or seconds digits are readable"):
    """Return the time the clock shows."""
1:38
